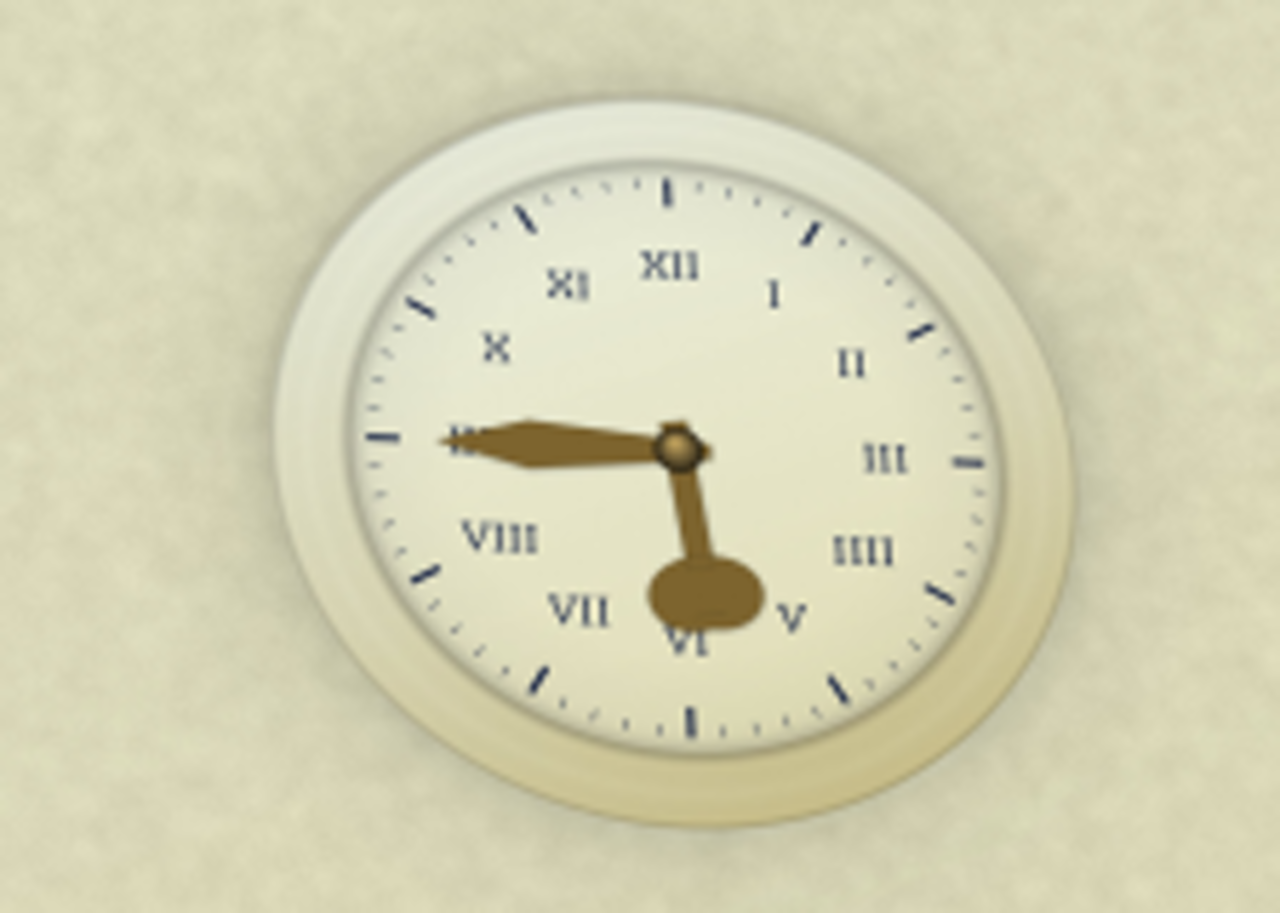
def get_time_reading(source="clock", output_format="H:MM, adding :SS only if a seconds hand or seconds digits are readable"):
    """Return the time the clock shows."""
5:45
